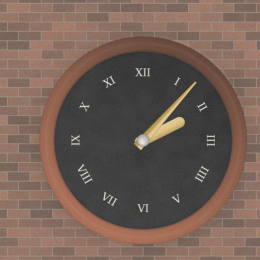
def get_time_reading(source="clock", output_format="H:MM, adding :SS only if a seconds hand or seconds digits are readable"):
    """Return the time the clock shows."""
2:07
